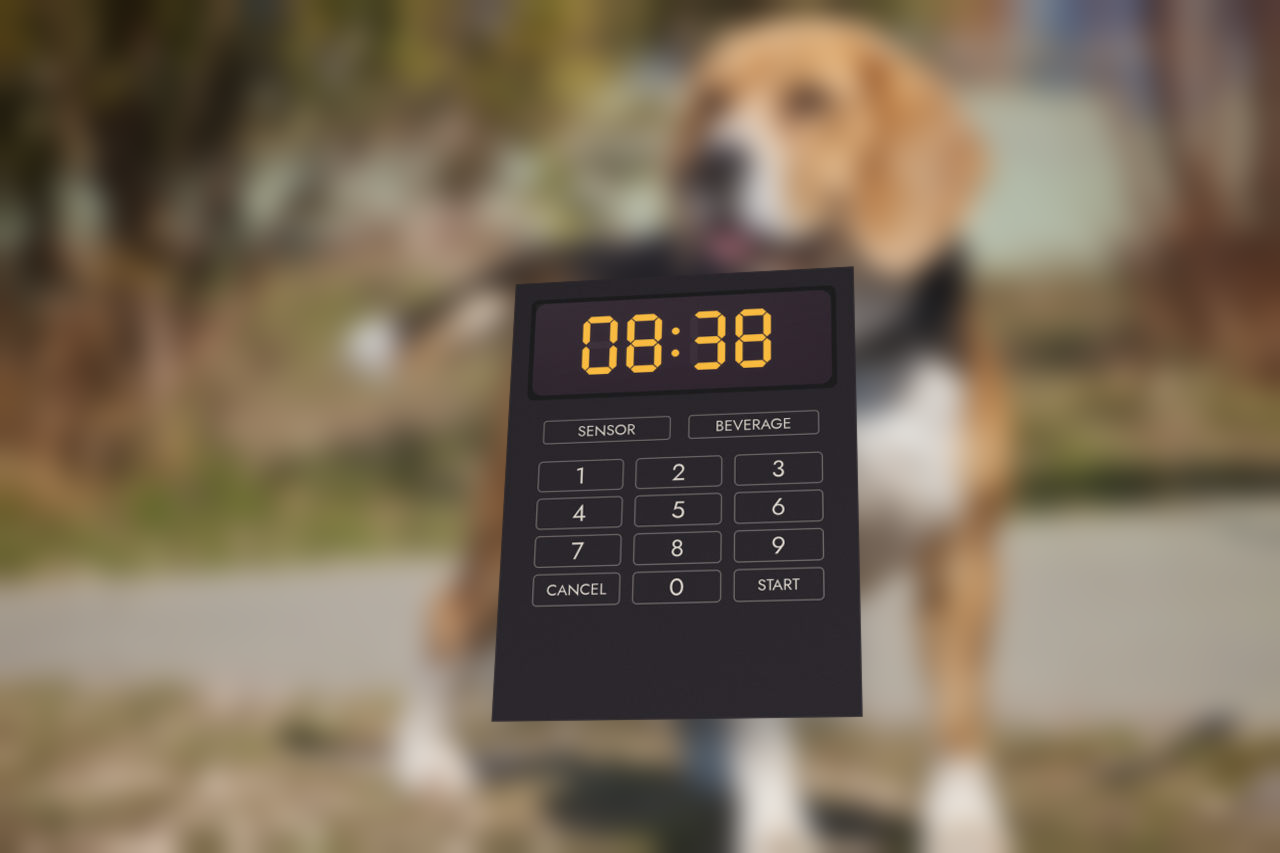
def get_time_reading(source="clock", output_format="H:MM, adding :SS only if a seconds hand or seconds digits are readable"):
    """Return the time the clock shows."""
8:38
